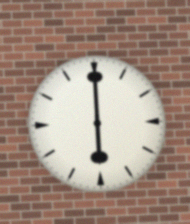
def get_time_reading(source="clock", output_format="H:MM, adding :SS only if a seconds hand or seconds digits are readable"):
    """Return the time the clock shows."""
6:00
